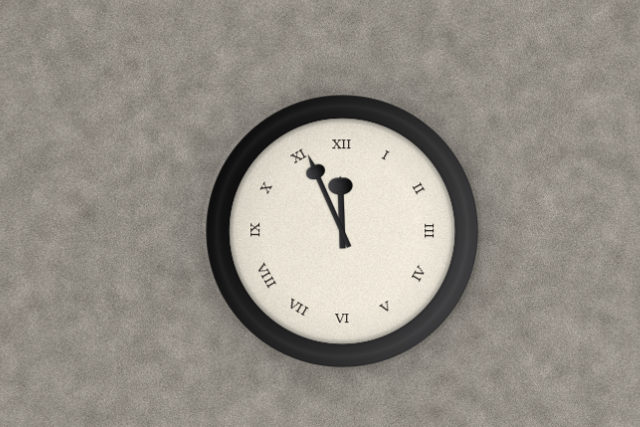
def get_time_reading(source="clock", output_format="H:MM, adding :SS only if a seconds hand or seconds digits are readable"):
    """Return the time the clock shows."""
11:56
